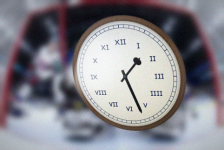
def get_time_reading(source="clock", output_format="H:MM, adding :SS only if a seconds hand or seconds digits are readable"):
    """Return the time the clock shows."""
1:27
